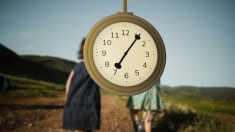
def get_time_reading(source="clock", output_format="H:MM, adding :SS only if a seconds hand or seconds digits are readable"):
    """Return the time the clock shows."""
7:06
